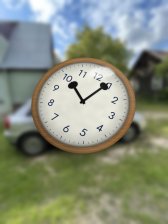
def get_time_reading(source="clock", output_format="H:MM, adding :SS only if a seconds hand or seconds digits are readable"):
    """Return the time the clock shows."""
10:04
